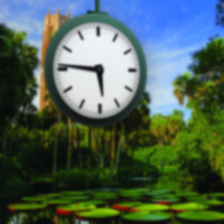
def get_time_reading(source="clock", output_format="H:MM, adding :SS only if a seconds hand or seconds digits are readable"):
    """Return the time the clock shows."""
5:46
